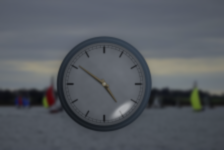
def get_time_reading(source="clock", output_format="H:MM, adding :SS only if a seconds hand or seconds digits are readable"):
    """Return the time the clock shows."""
4:51
